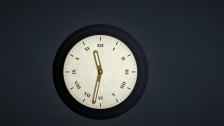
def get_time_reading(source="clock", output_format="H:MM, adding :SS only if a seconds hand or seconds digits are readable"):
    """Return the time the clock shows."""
11:32
